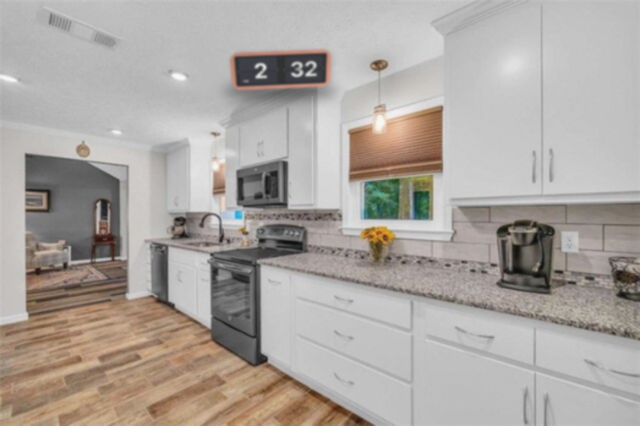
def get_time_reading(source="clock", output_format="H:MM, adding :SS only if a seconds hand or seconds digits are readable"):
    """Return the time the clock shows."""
2:32
